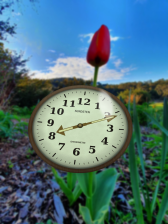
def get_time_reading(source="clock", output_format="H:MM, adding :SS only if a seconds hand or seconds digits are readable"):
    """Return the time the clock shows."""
8:11
